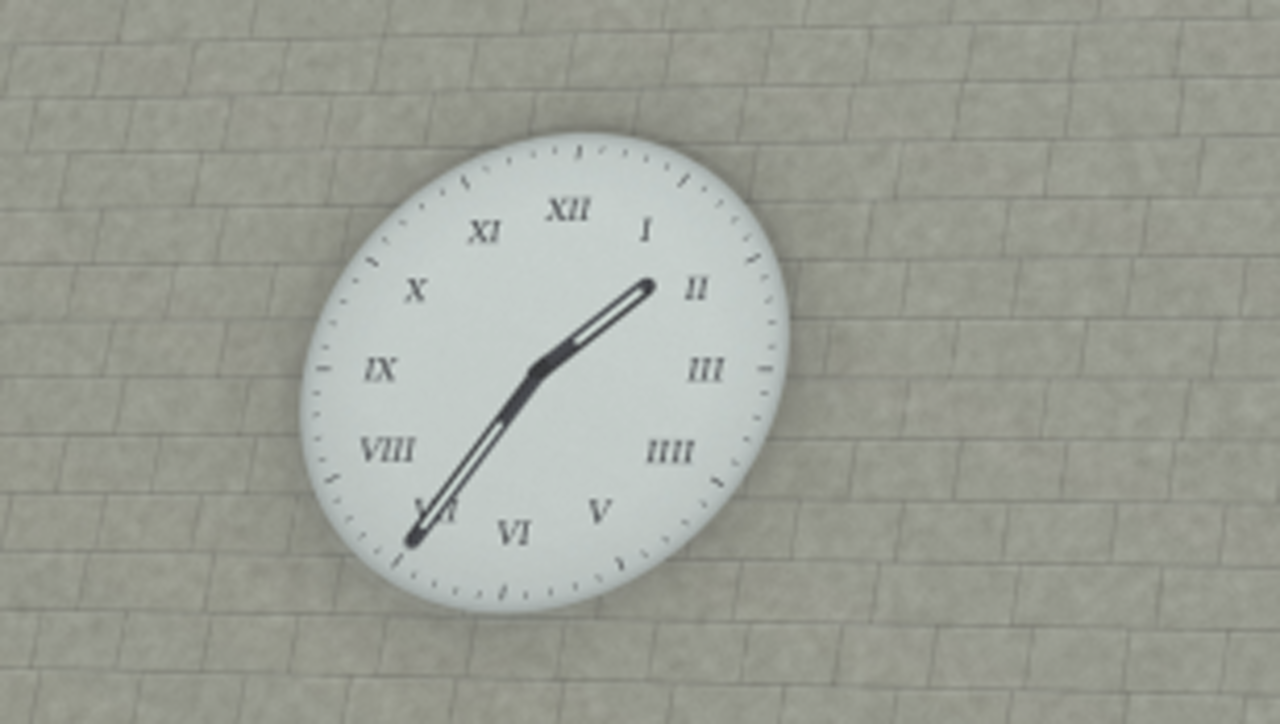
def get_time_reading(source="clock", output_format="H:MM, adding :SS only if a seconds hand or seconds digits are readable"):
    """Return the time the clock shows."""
1:35
